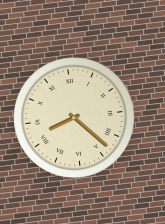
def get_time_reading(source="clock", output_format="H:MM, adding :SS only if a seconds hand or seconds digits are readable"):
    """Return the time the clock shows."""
8:23
